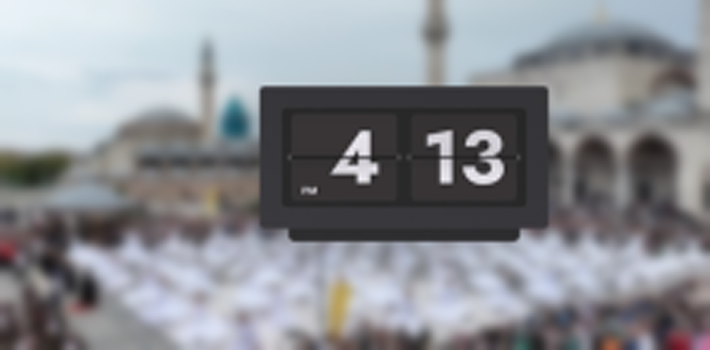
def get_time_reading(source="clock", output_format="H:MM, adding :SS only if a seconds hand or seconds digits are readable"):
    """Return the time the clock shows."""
4:13
